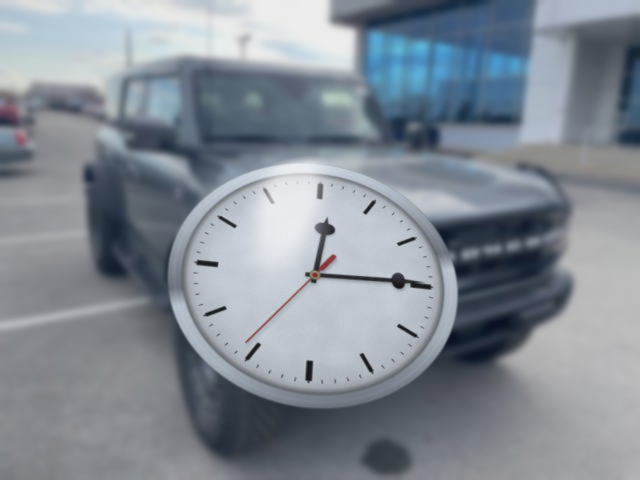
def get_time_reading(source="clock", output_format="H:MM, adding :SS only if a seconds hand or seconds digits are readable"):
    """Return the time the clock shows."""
12:14:36
